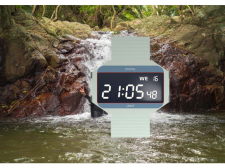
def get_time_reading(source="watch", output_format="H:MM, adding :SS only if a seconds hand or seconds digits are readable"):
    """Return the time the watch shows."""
21:05:48
